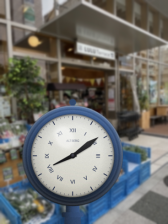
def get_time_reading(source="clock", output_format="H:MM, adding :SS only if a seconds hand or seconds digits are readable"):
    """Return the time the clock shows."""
8:09
